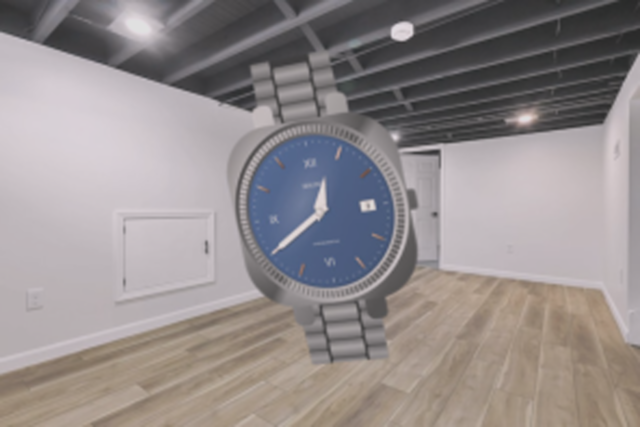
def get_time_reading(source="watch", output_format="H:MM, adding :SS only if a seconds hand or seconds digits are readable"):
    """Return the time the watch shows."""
12:40
